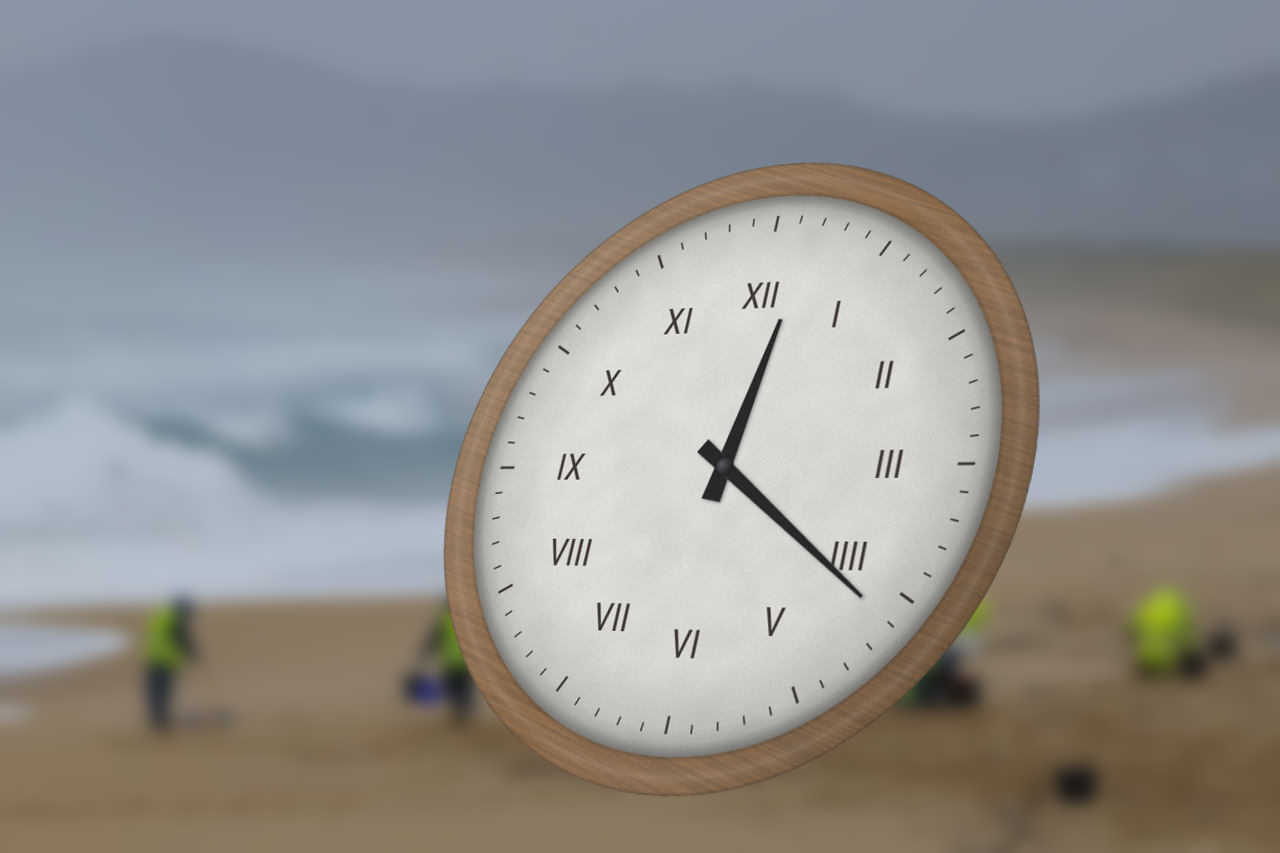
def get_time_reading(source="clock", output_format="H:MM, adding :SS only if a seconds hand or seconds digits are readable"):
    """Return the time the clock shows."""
12:21
